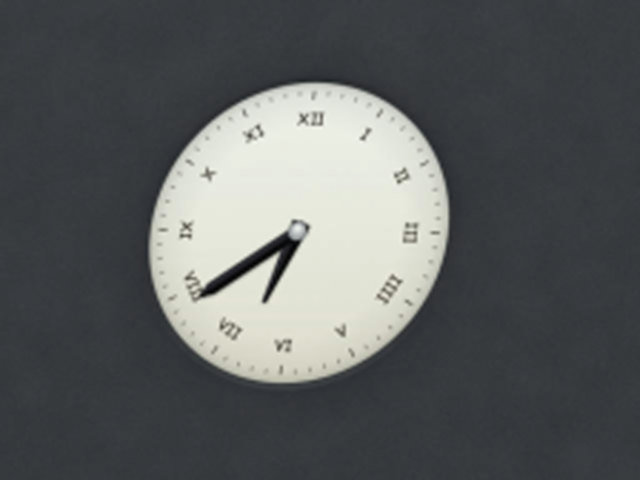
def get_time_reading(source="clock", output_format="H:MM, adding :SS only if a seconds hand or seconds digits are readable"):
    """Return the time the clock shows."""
6:39
